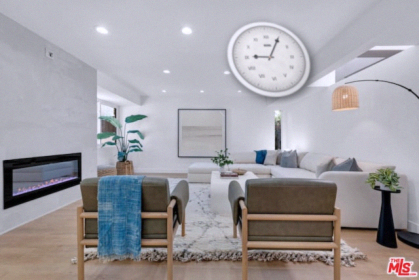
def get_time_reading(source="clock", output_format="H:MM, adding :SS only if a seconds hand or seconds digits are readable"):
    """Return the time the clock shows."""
9:05
